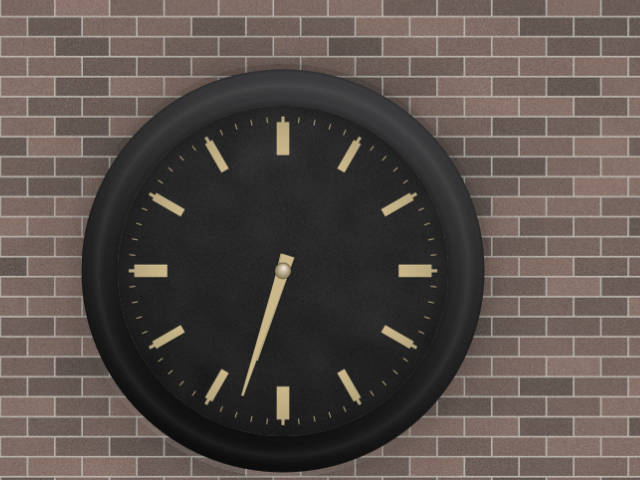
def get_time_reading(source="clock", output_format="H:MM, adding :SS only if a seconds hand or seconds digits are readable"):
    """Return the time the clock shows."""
6:33
